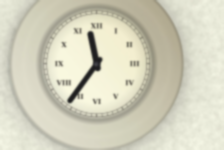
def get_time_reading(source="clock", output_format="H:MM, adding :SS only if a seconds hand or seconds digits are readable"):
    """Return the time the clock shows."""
11:36
